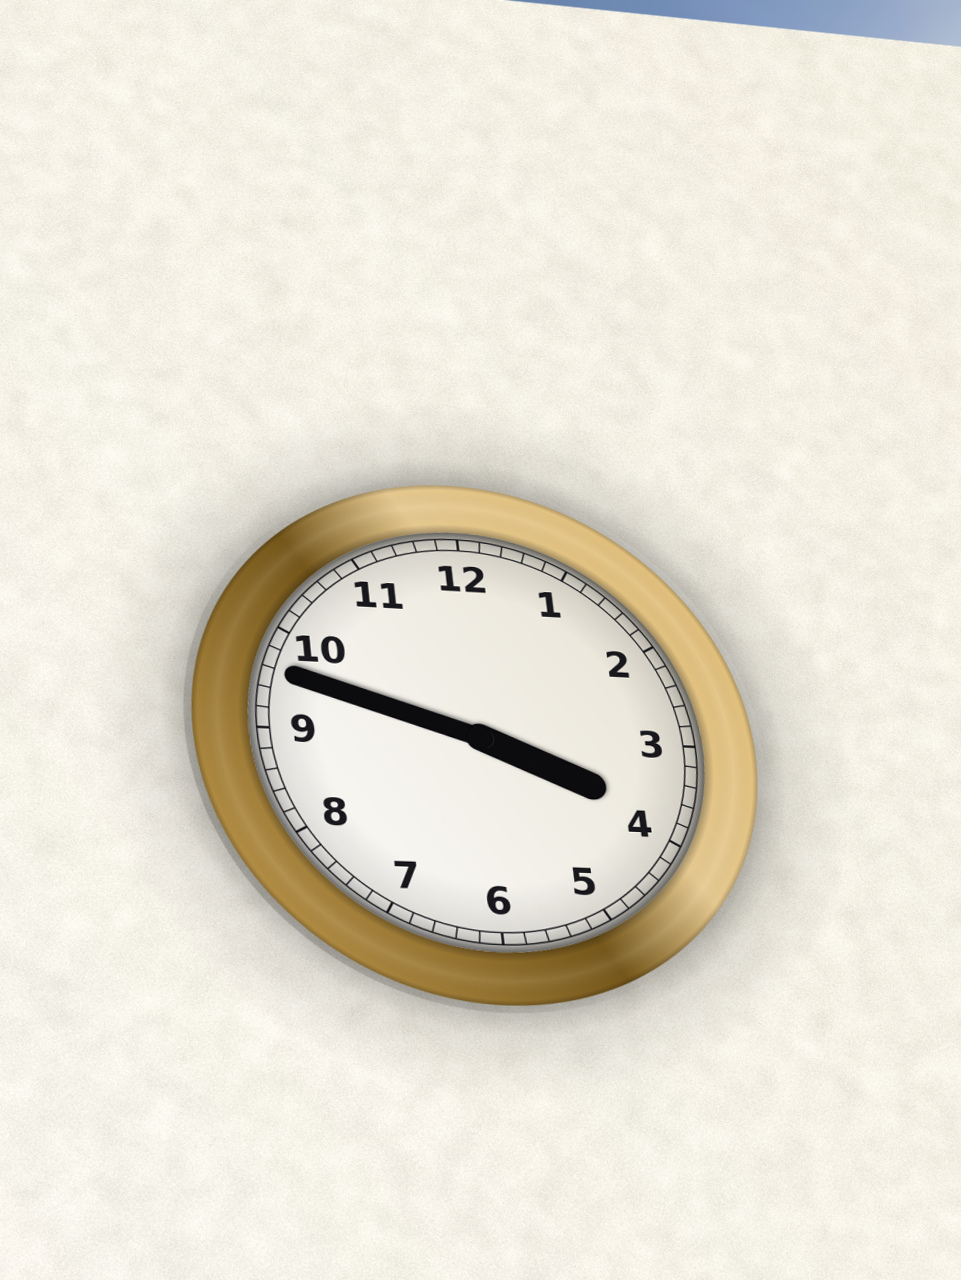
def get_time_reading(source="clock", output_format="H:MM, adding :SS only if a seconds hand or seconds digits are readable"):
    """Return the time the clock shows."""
3:48
